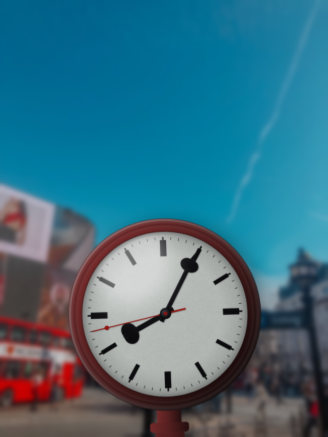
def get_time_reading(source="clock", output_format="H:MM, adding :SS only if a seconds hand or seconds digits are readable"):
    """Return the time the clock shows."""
8:04:43
